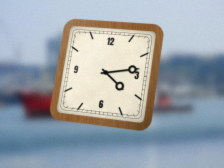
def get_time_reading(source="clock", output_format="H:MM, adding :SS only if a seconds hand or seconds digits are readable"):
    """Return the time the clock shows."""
4:13
